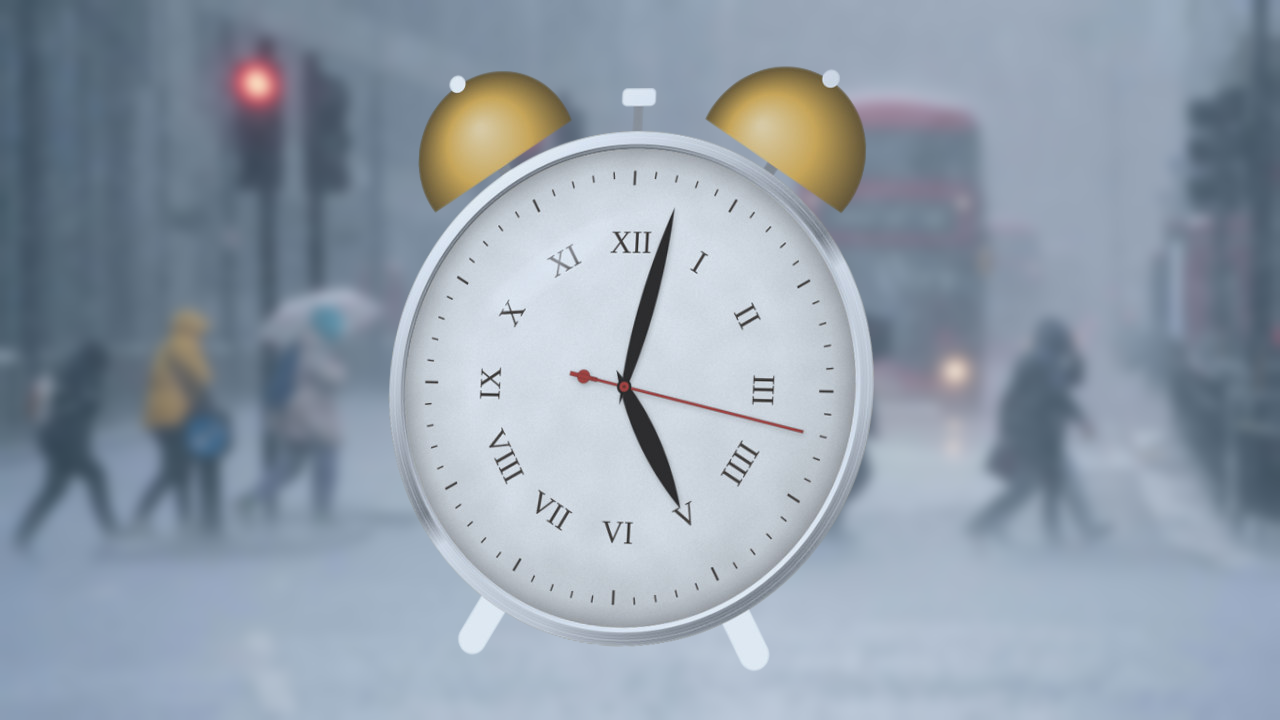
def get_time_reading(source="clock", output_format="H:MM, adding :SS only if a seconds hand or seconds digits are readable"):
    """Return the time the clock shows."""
5:02:17
